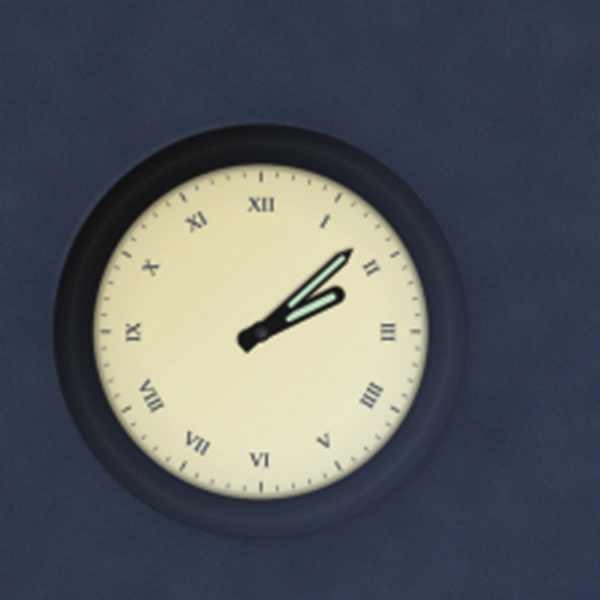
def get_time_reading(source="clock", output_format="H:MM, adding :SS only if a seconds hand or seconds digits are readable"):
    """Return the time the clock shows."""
2:08
